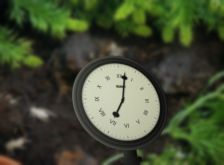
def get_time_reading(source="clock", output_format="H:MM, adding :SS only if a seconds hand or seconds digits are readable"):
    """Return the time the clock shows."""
7:02
